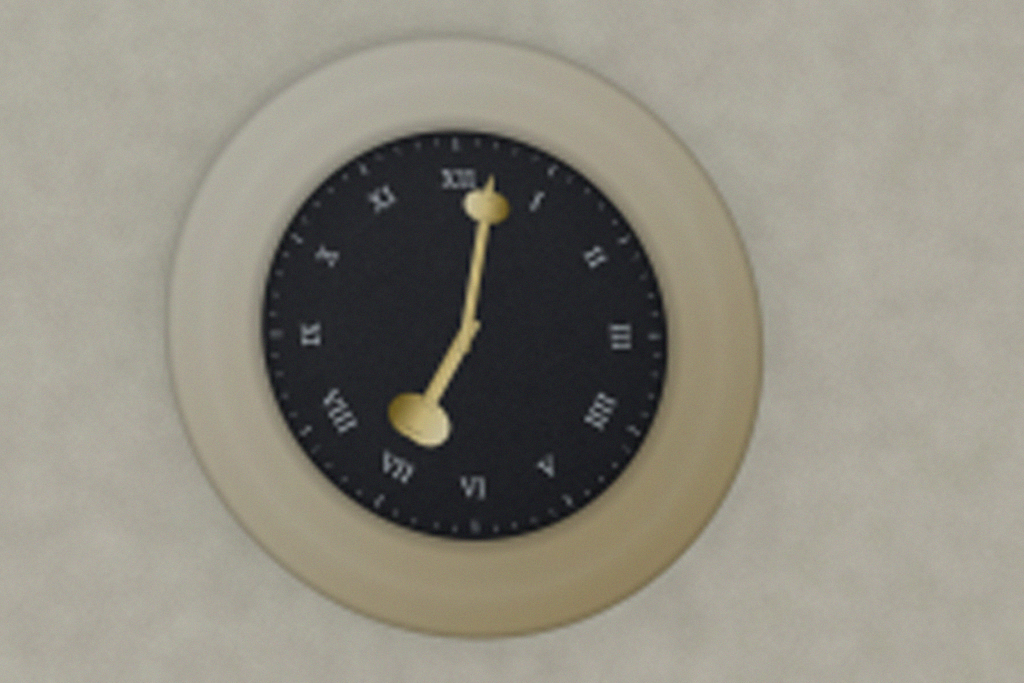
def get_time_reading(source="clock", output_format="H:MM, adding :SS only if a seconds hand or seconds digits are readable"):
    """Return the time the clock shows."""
7:02
